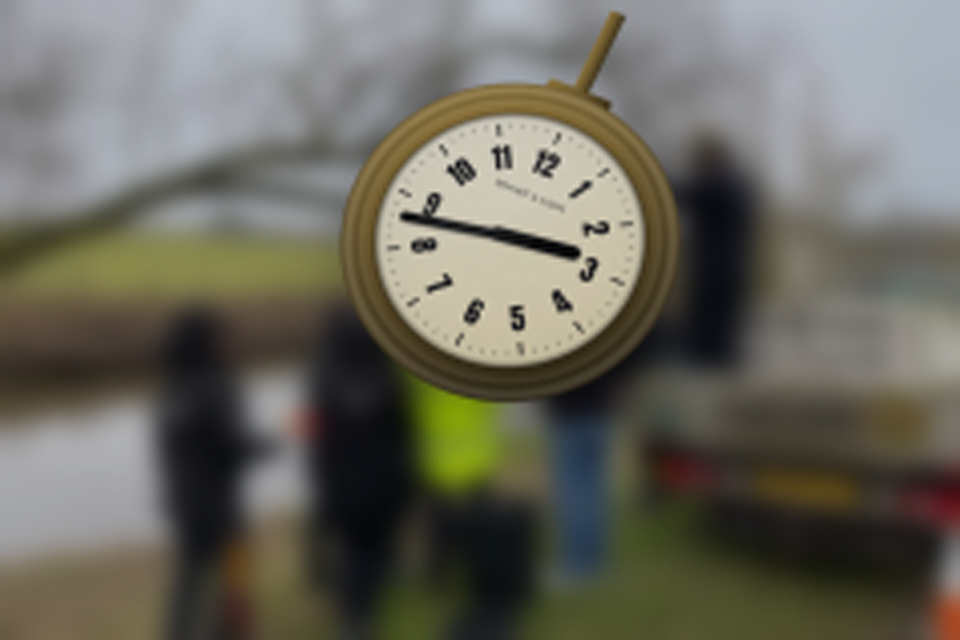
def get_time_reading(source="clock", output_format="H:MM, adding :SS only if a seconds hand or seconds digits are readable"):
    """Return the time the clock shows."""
2:43
